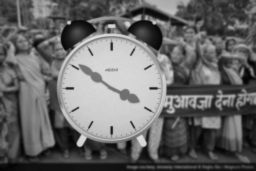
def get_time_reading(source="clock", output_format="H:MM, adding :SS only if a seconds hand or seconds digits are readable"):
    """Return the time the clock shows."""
3:51
